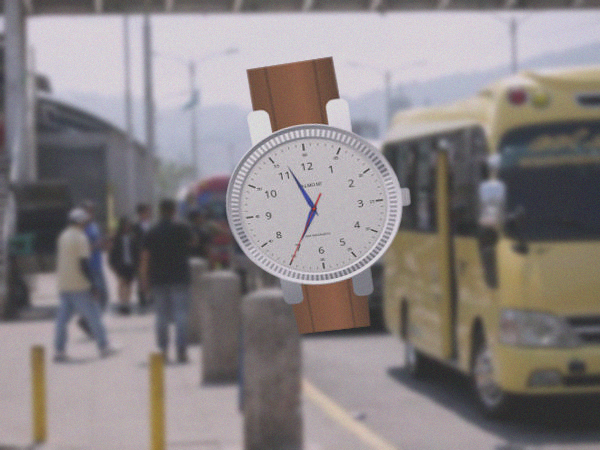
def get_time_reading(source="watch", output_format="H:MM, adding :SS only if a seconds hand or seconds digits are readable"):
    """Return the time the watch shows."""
6:56:35
